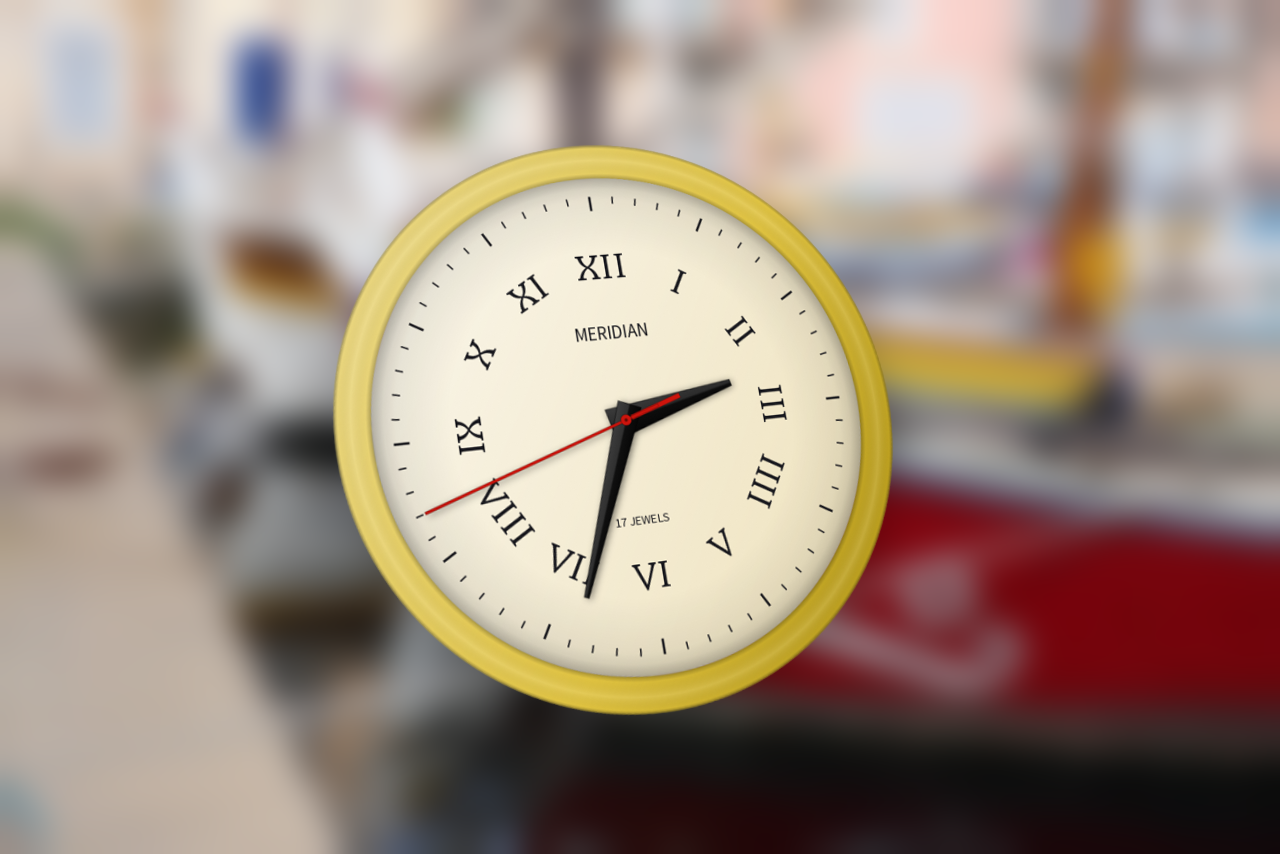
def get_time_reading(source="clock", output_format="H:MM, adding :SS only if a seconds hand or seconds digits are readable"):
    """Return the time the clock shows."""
2:33:42
